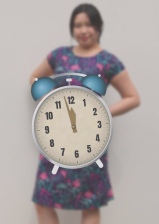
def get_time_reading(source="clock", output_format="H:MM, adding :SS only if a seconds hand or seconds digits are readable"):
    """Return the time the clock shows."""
11:58
